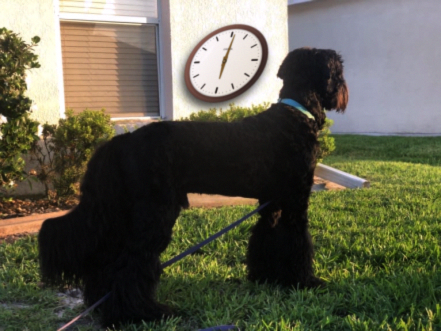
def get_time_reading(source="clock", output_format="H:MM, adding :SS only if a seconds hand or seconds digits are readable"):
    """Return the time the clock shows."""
6:01
